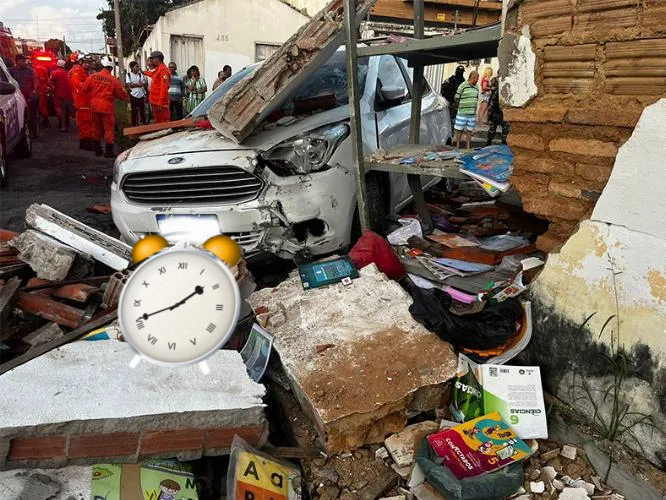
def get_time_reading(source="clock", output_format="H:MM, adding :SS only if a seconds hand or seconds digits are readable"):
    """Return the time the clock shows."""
1:41
